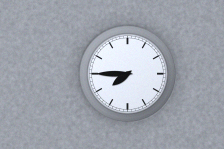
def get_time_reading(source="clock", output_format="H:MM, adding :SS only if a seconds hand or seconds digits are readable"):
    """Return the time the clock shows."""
7:45
